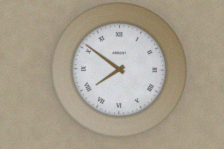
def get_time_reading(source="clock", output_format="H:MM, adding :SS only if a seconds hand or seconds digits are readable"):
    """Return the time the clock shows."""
7:51
